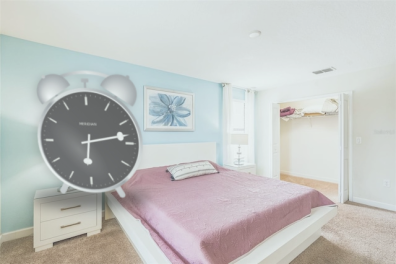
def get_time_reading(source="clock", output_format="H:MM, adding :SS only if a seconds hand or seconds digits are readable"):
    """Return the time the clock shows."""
6:13
